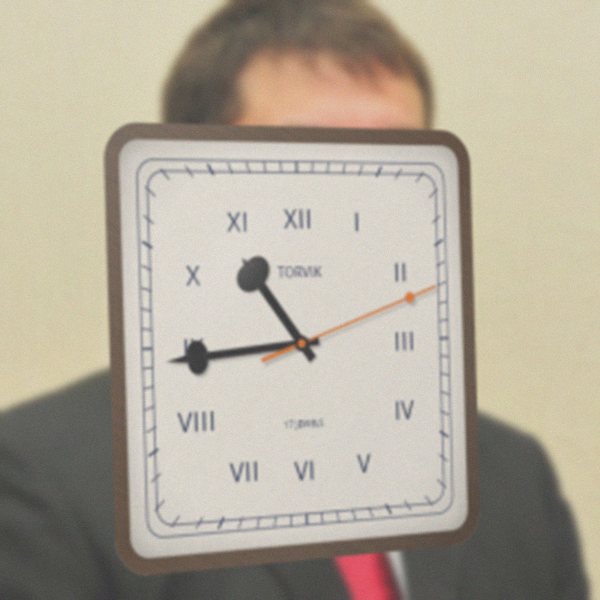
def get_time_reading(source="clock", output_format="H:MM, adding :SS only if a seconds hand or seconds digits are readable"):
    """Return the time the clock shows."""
10:44:12
